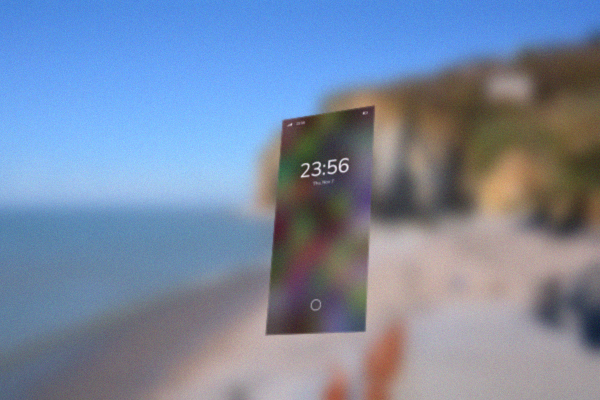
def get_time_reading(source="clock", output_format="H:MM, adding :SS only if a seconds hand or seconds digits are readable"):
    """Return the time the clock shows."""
23:56
